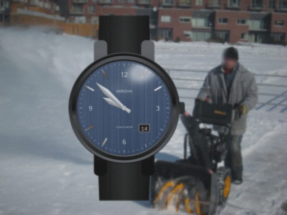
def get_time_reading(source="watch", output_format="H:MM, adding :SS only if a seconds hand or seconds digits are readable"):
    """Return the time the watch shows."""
9:52
